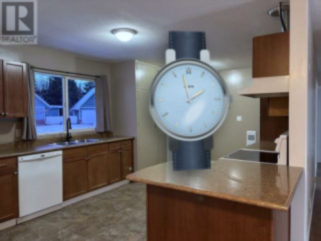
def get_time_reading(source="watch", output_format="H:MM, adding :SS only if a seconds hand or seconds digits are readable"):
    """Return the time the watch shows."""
1:58
